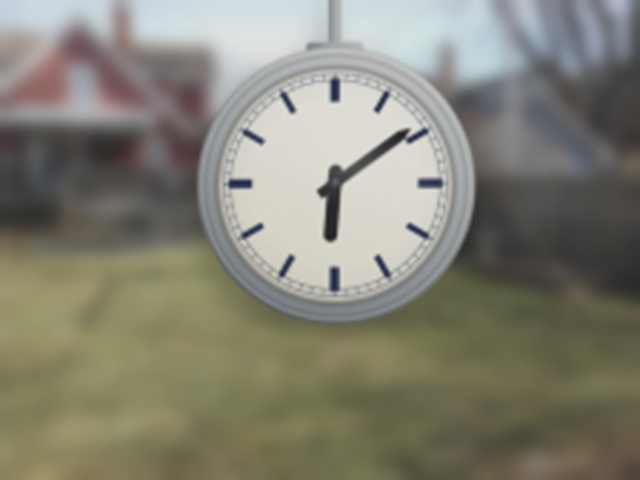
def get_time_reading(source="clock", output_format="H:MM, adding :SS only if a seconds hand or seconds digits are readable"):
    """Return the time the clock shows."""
6:09
